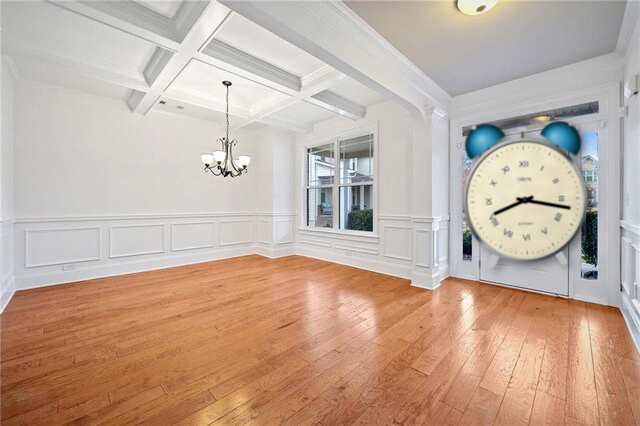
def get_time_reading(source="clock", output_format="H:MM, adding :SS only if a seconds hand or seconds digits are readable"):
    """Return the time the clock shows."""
8:17
